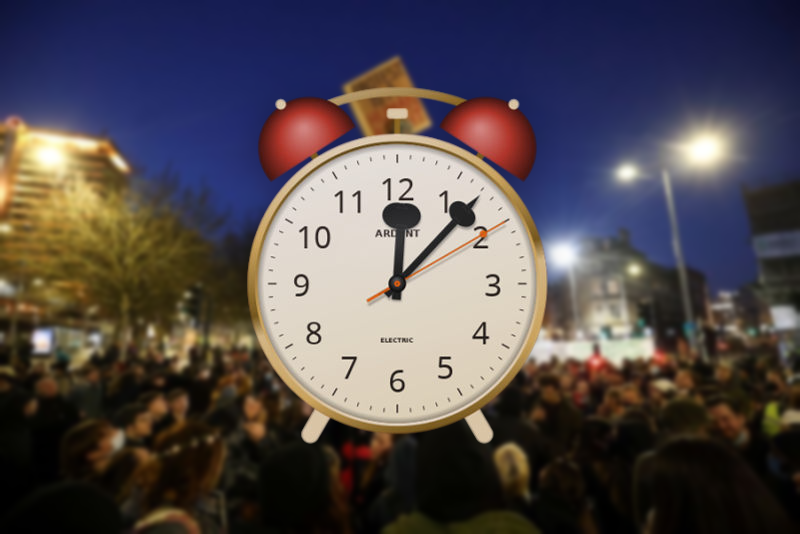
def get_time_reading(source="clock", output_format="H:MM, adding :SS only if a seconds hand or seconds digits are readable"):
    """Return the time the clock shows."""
12:07:10
